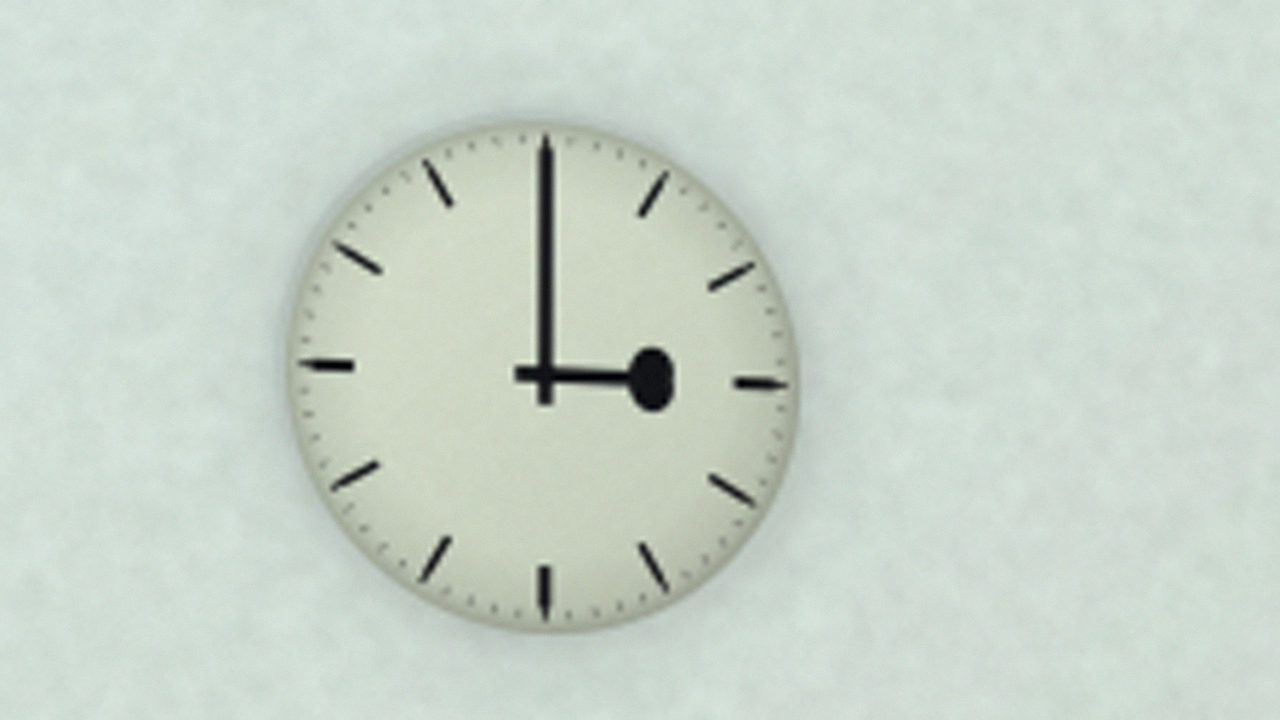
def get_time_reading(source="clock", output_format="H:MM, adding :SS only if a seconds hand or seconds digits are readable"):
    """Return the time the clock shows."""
3:00
